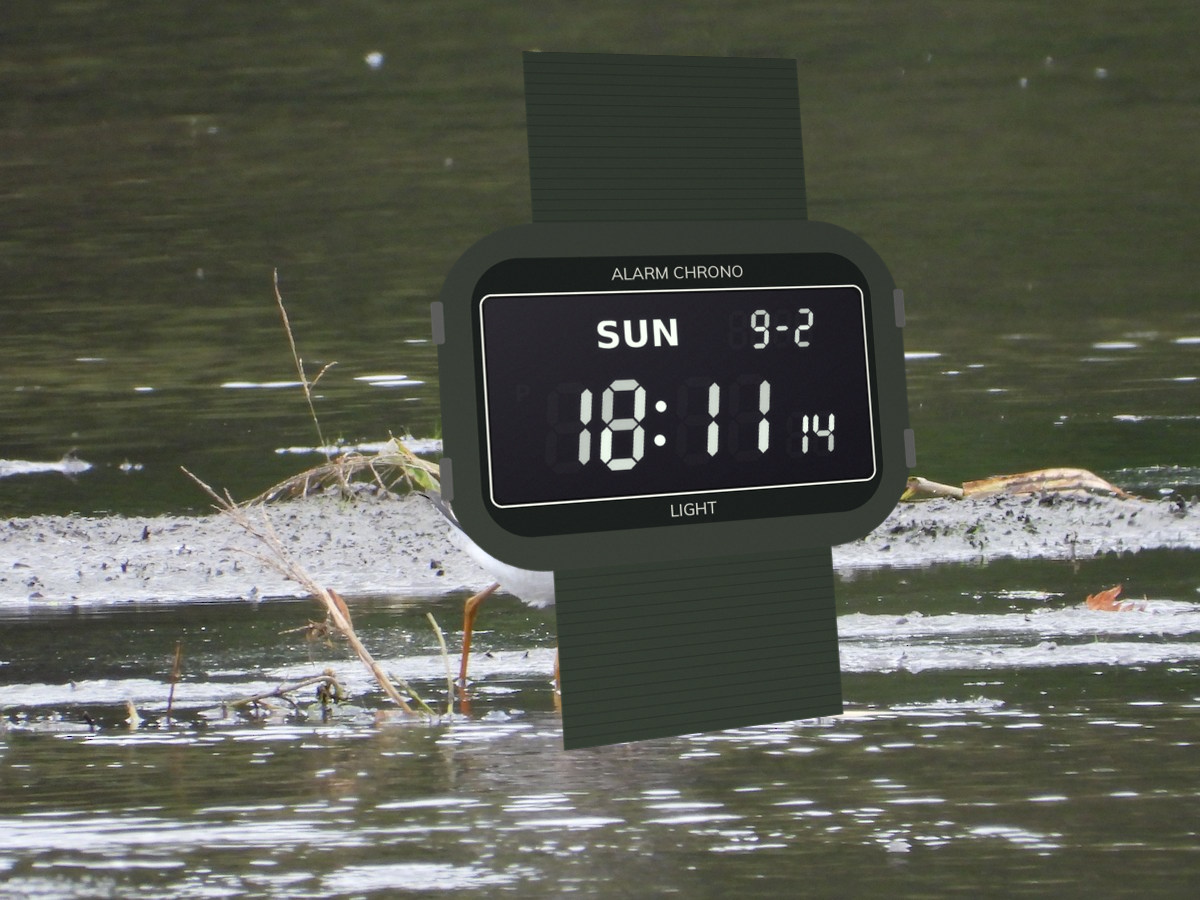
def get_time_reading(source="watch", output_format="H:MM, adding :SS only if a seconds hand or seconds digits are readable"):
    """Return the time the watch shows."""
18:11:14
